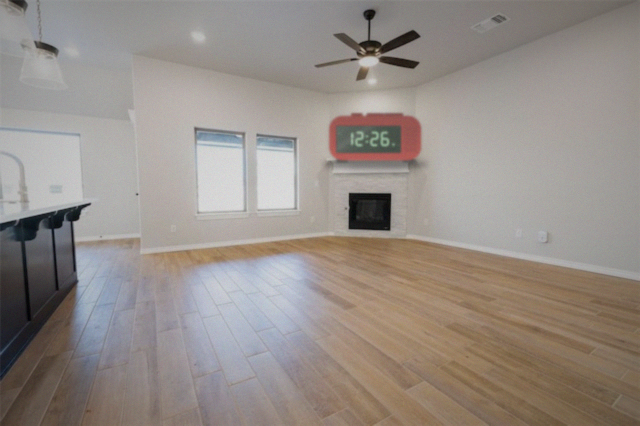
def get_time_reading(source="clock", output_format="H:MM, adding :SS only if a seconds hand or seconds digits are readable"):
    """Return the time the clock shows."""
12:26
